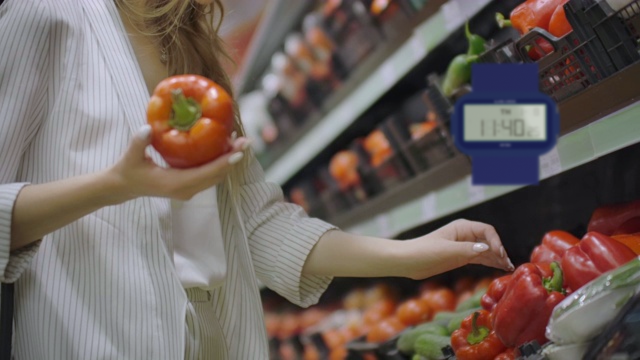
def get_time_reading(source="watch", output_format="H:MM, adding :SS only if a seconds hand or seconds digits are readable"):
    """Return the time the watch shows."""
11:40
